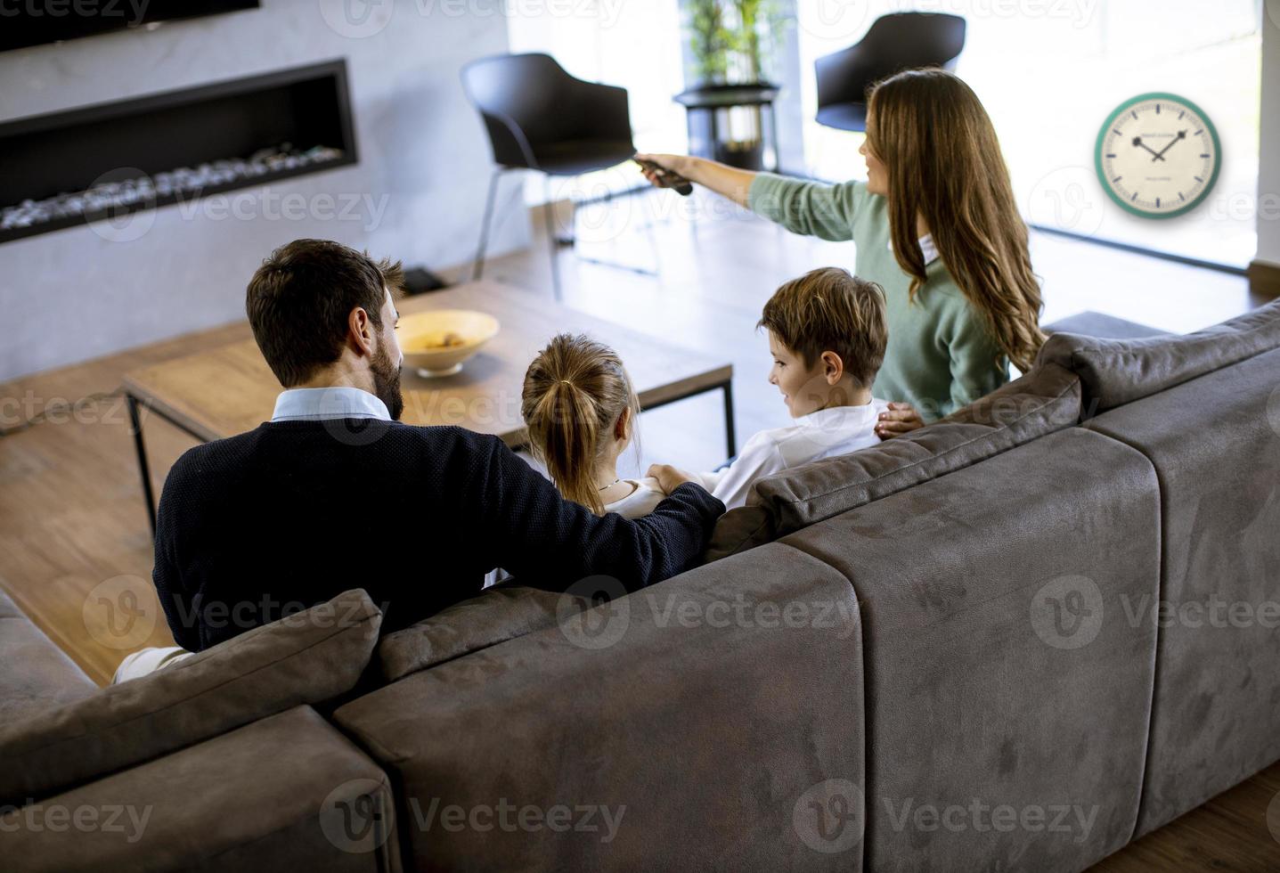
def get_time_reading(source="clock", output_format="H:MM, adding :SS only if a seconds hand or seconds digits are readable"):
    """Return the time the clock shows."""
10:08
